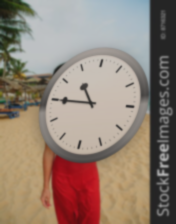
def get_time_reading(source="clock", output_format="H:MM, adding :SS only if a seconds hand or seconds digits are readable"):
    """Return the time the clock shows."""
10:45
